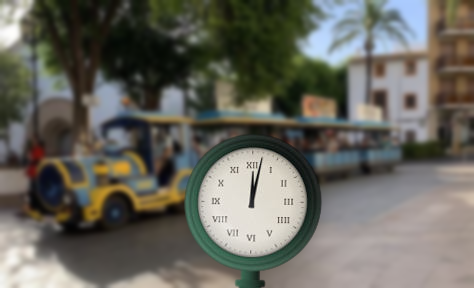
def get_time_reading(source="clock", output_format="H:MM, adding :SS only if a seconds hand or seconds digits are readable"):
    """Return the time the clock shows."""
12:02
